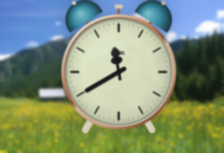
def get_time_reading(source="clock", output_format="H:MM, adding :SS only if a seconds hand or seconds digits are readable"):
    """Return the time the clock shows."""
11:40
